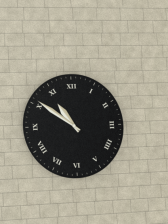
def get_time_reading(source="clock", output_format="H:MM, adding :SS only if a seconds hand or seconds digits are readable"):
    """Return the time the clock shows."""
10:51
